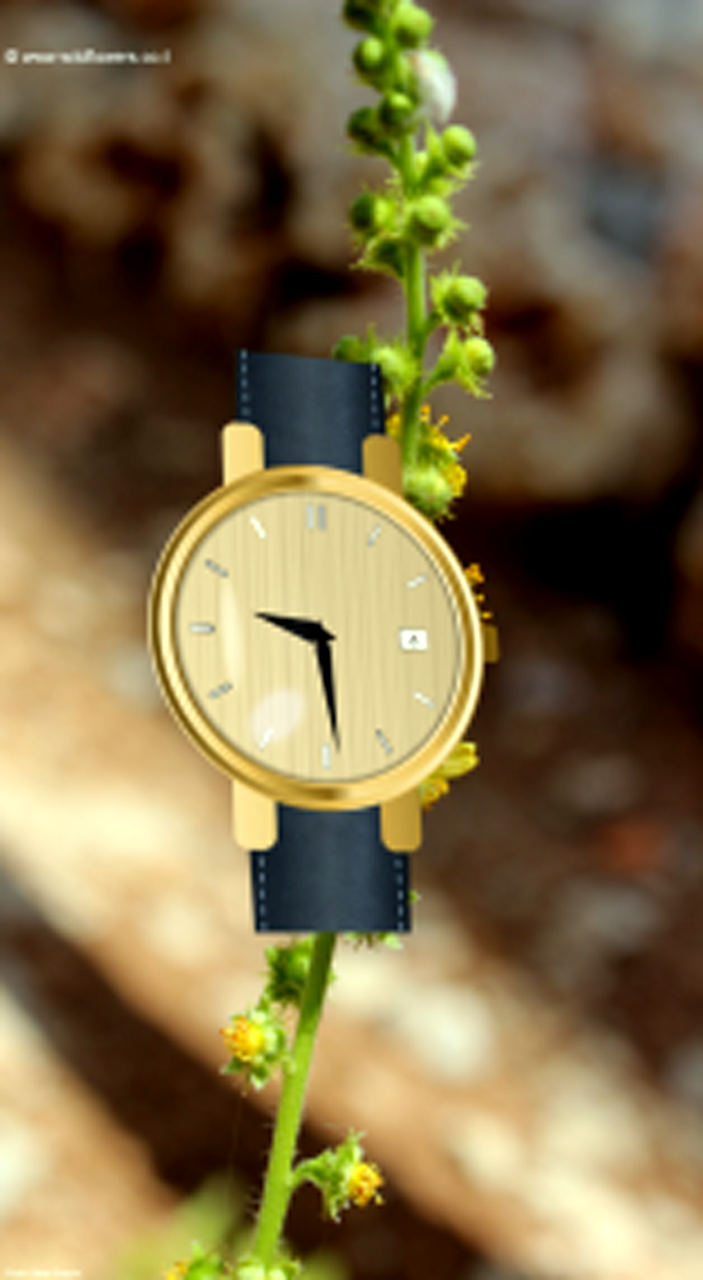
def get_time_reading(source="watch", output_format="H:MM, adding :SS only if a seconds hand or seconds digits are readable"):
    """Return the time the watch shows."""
9:29
